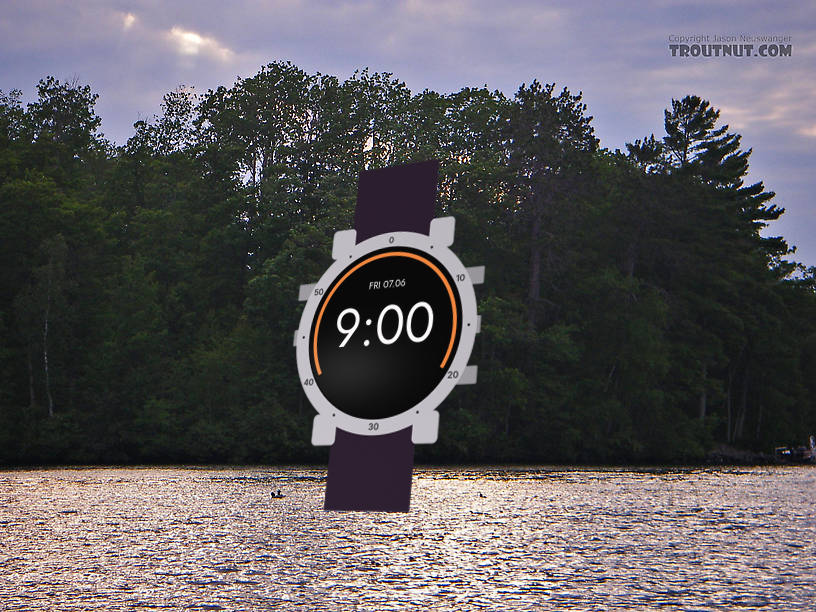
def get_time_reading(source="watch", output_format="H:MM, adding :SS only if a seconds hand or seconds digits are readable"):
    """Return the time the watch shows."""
9:00
